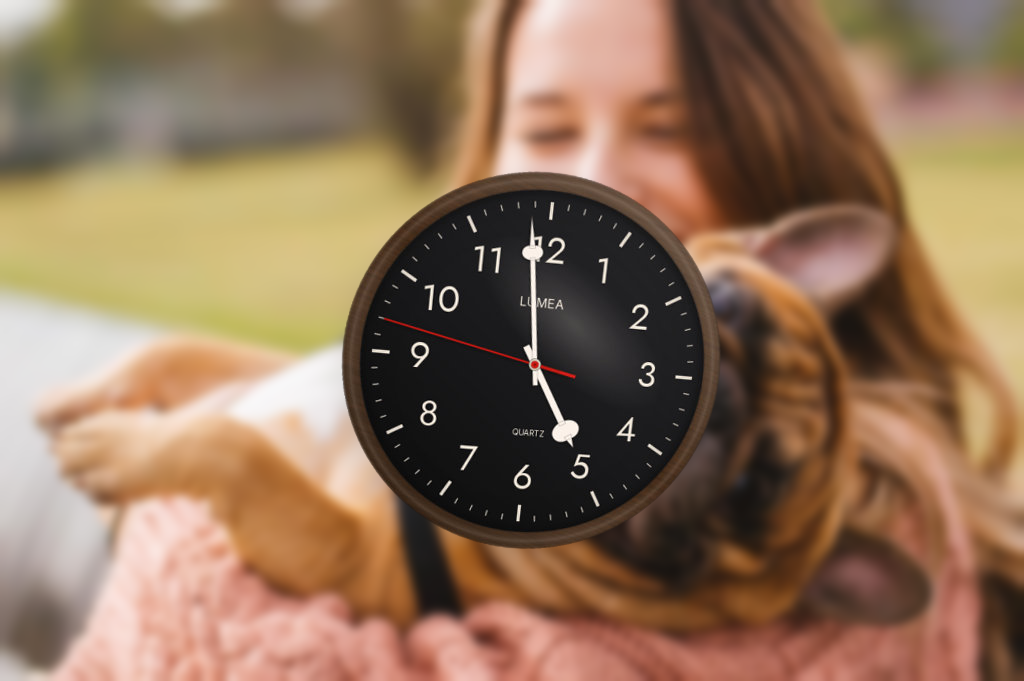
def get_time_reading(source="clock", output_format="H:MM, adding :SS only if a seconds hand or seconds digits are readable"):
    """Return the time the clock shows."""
4:58:47
